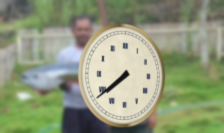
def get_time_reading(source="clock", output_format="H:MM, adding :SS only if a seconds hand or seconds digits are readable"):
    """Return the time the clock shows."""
7:39
